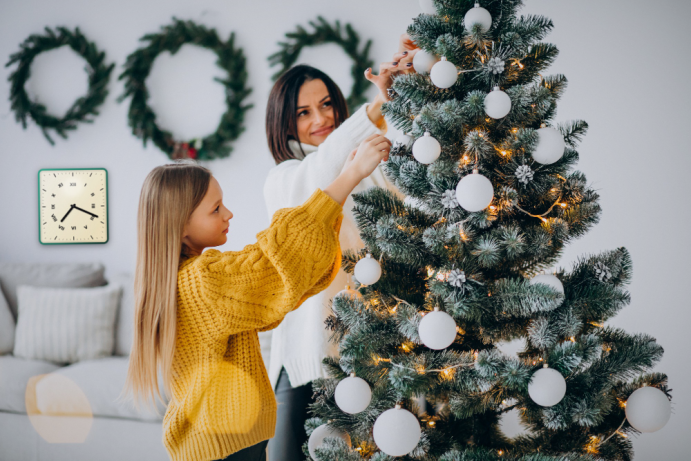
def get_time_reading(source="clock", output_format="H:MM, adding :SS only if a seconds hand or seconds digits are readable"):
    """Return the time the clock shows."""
7:19
